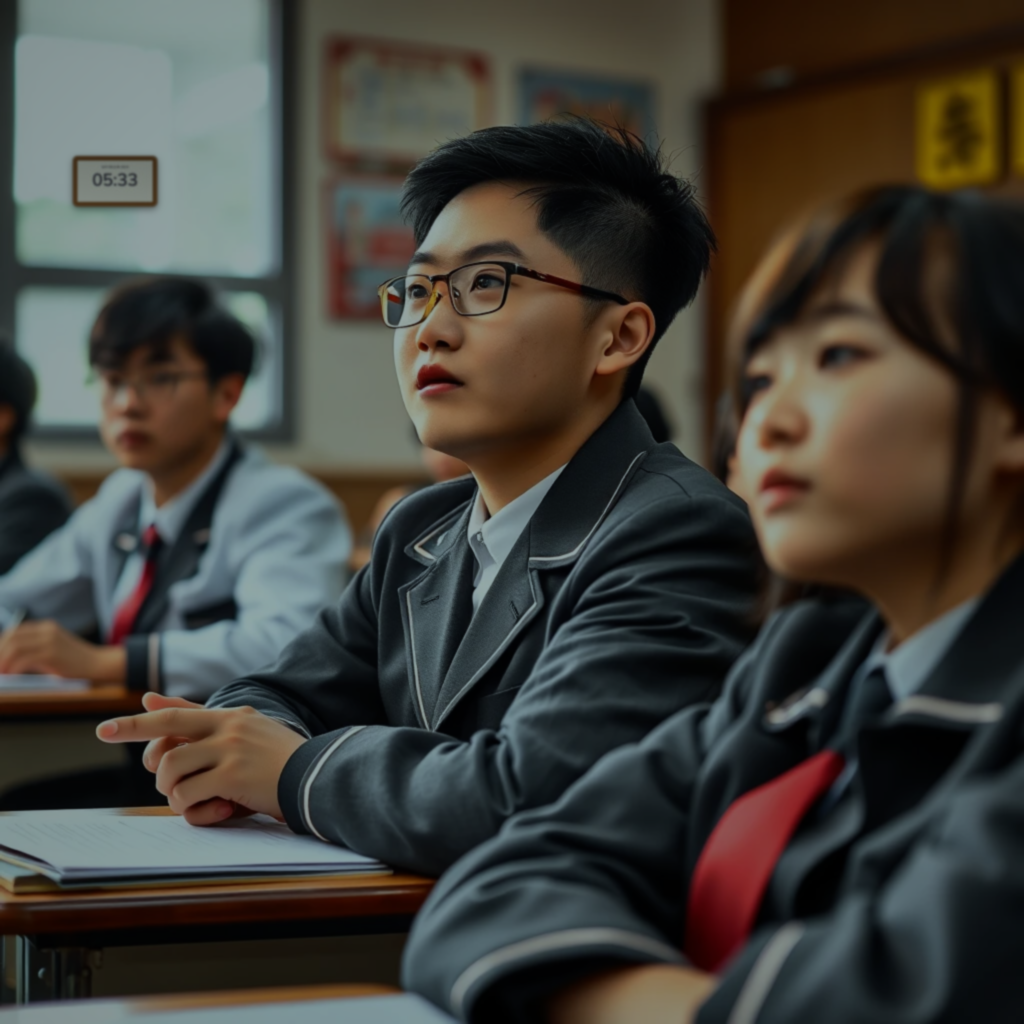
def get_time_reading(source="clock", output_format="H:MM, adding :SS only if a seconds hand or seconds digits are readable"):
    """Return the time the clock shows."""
5:33
